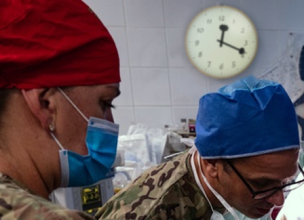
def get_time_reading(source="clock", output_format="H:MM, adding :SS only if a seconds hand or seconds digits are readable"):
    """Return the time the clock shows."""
12:19
